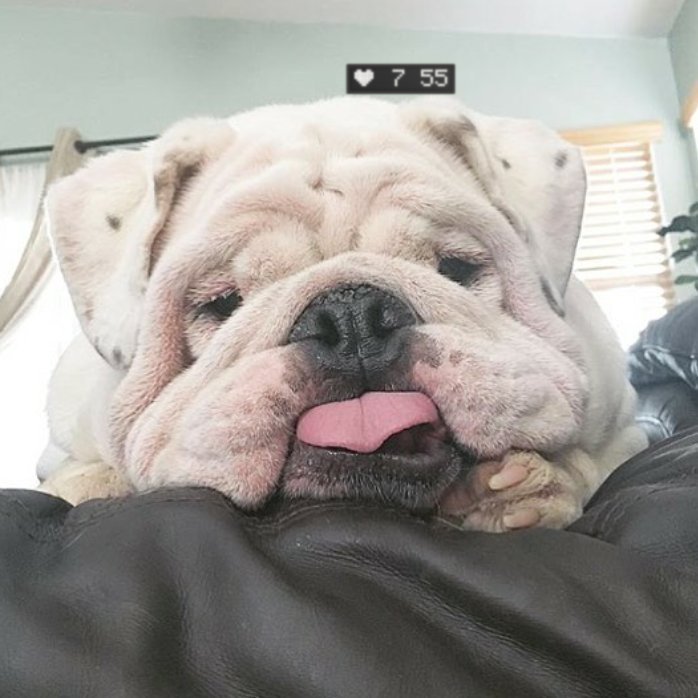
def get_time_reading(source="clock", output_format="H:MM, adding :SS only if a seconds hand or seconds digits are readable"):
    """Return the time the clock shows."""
7:55
